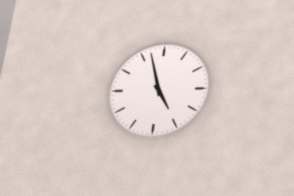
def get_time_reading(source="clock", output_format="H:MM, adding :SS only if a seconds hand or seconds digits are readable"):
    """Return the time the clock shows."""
4:57
